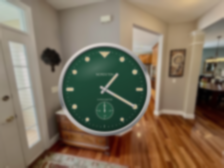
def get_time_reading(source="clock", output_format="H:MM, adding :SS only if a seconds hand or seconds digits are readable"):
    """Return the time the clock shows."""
1:20
